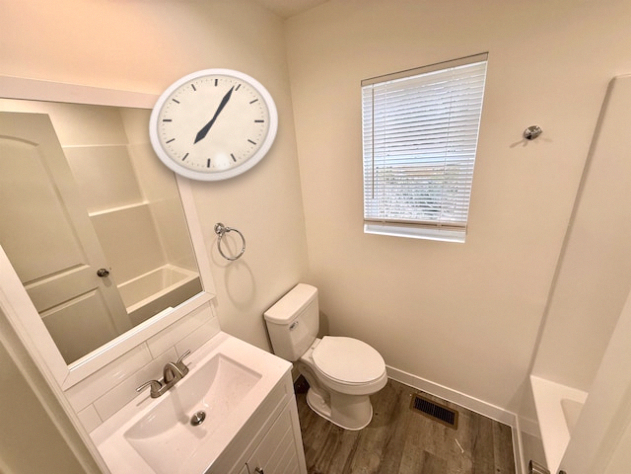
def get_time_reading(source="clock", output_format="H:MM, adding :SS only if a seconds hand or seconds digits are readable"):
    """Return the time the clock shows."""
7:04
